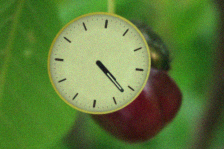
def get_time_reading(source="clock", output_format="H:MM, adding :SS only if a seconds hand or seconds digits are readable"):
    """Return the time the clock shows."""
4:22
